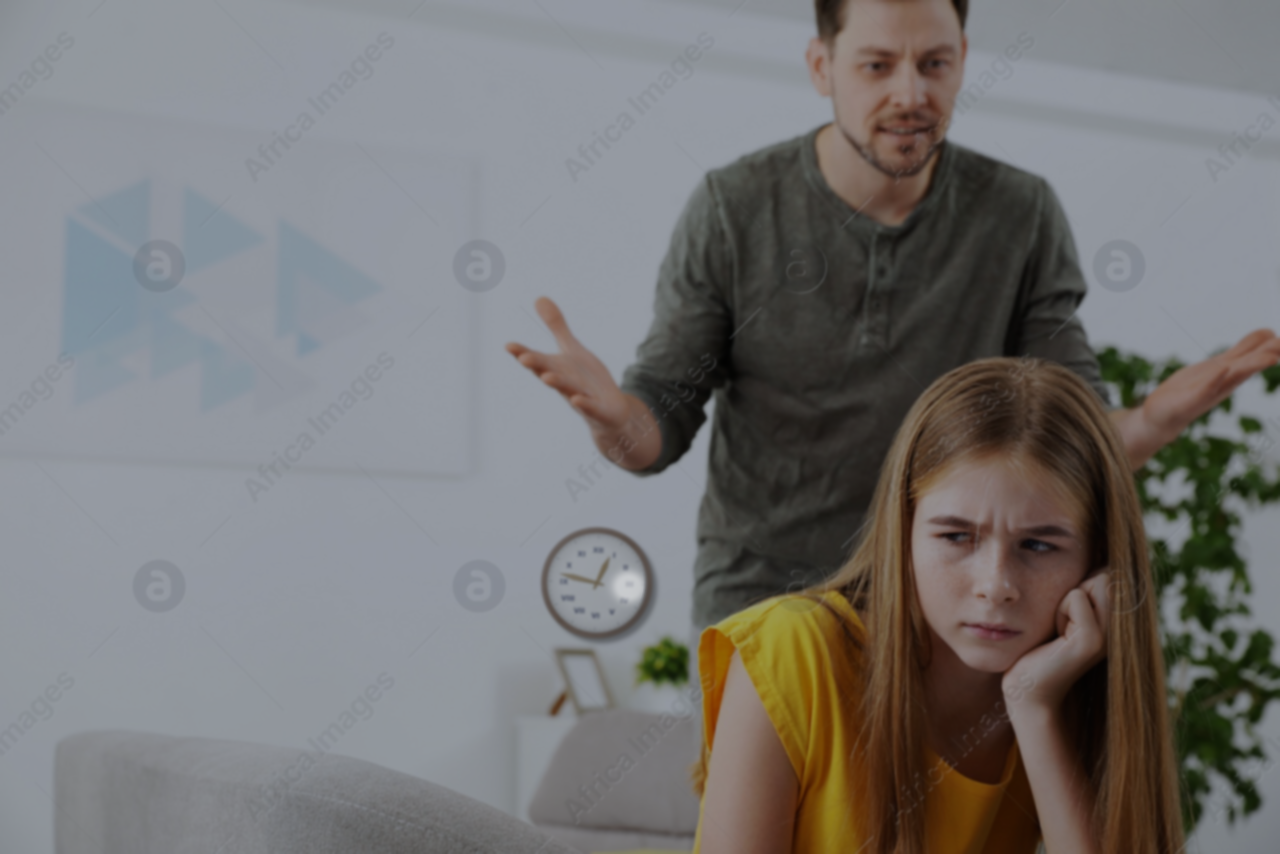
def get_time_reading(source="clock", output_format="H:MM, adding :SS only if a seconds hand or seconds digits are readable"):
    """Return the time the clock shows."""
12:47
